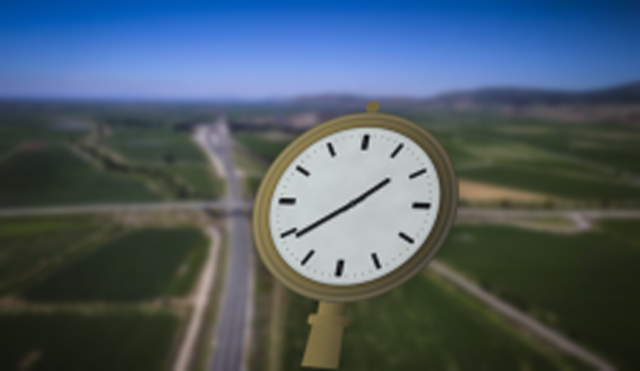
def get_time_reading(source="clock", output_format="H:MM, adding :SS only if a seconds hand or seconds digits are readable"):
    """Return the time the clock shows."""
1:39
